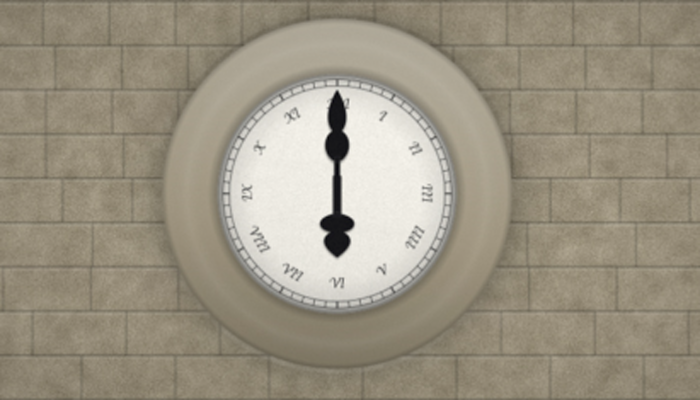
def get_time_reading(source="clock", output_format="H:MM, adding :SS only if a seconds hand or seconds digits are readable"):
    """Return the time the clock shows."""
6:00
